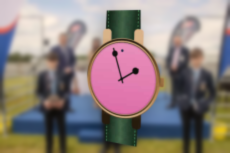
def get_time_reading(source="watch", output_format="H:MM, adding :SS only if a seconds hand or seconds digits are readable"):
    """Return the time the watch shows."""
1:57
